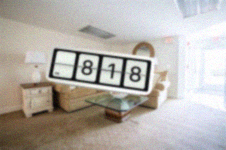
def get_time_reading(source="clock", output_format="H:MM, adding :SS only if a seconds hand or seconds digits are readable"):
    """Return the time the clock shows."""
8:18
